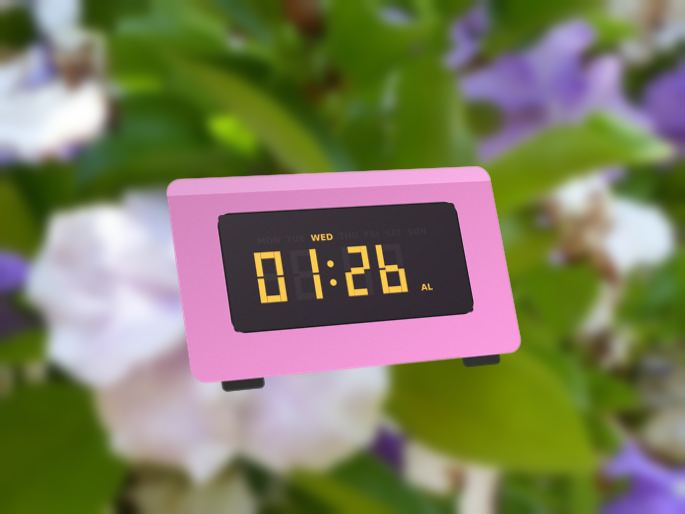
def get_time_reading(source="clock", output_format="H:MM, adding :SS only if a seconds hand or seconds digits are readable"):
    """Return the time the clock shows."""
1:26
